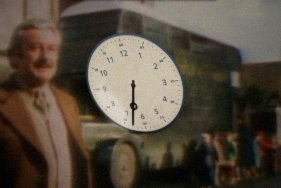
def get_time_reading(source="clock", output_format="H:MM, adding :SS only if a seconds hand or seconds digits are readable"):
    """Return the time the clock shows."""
6:33
